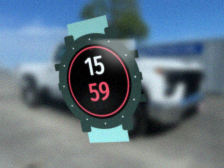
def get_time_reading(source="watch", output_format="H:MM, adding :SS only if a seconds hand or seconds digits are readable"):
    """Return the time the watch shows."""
15:59
